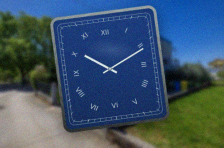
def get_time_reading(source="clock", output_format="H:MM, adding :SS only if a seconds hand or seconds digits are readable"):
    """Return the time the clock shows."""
10:11
